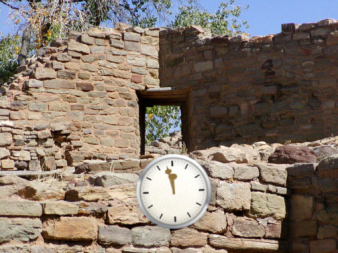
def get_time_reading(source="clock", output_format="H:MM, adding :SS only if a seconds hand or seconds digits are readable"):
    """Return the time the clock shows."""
11:58
